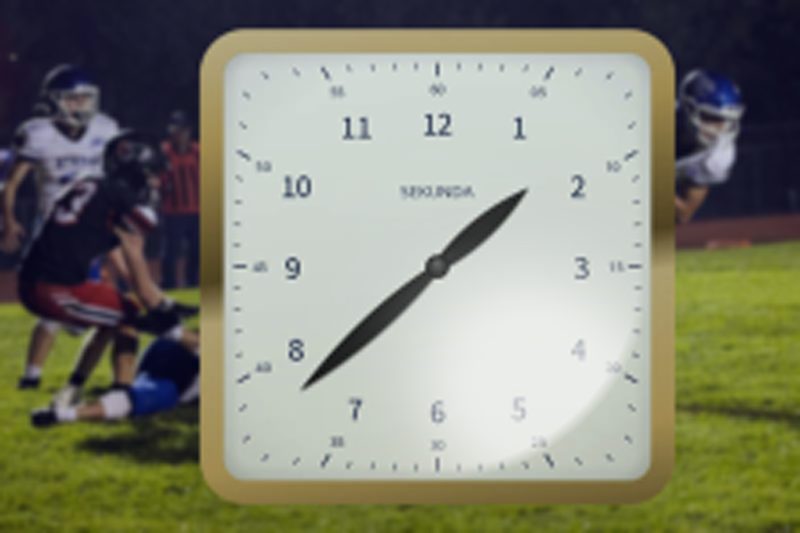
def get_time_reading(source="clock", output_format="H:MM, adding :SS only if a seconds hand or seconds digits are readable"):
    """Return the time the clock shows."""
1:38
